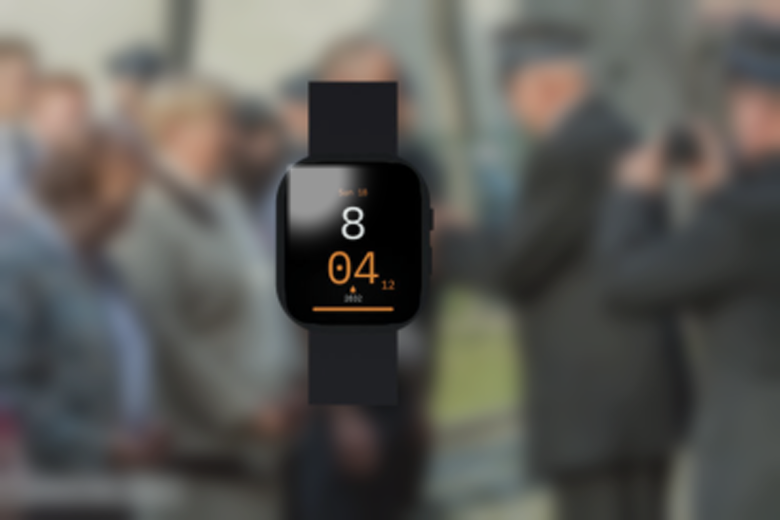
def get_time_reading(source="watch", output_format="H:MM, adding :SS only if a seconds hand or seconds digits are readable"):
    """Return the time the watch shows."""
8:04
